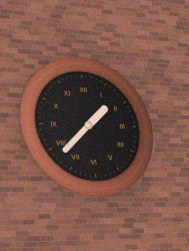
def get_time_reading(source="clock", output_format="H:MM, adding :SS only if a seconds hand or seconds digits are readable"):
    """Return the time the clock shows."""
1:38
